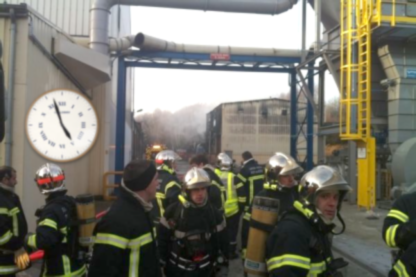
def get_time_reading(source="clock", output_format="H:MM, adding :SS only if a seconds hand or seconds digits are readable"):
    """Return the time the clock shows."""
4:57
